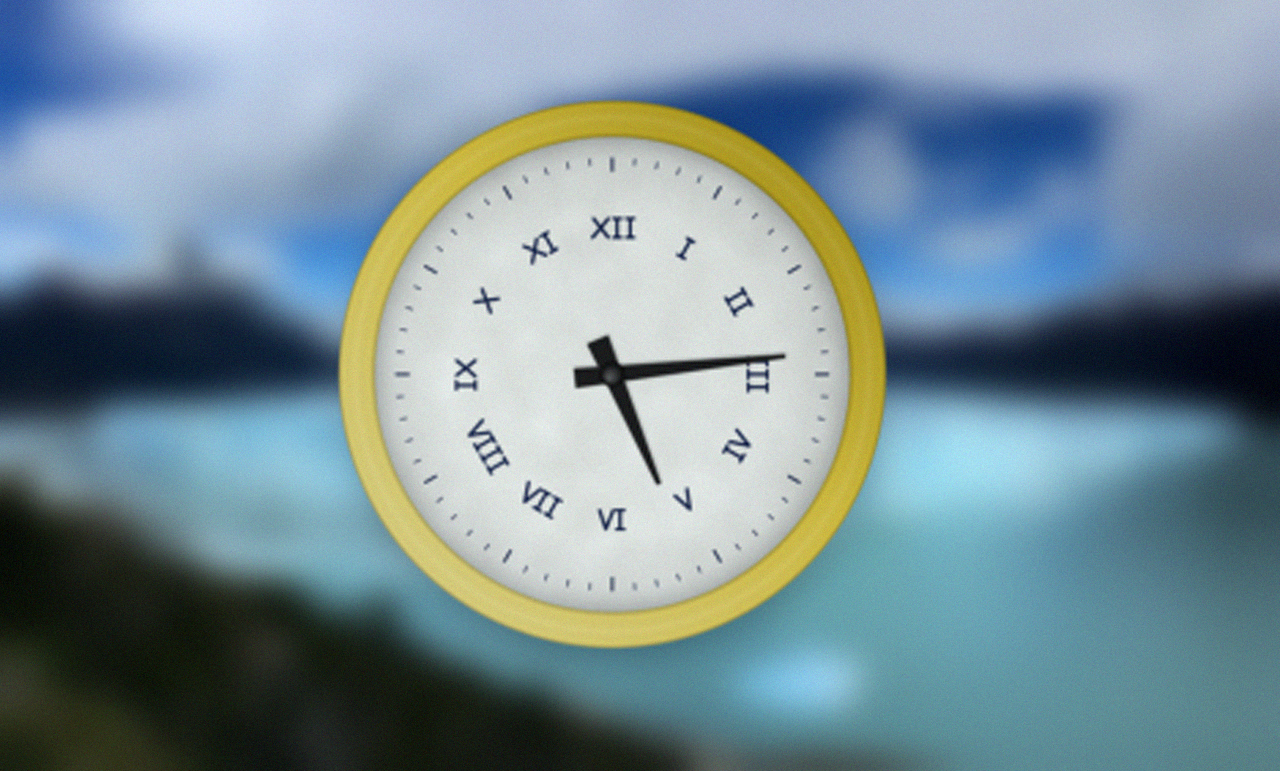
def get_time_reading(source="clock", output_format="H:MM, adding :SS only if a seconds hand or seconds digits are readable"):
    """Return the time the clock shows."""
5:14
